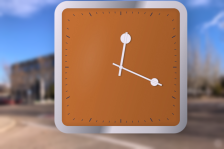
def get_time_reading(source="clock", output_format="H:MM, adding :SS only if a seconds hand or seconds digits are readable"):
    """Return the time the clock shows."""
12:19
